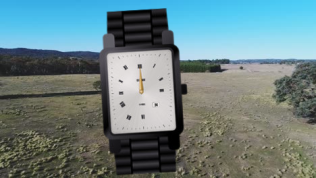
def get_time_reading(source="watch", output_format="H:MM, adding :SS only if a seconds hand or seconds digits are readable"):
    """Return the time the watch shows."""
12:00
